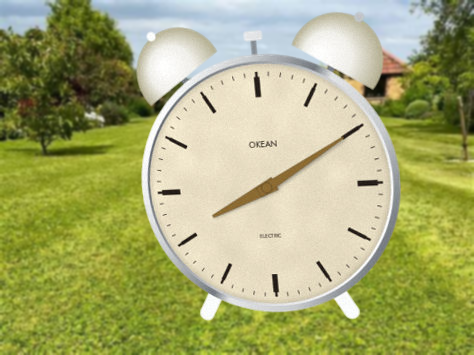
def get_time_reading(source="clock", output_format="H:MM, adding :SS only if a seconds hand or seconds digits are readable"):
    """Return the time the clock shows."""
8:10
